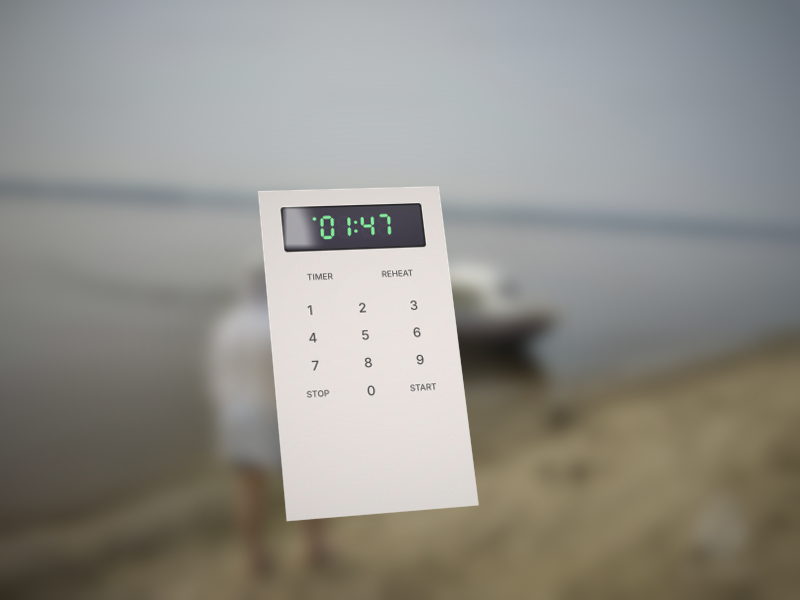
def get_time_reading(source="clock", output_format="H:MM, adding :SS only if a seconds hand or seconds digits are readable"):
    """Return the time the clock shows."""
1:47
